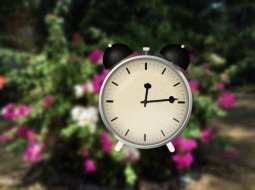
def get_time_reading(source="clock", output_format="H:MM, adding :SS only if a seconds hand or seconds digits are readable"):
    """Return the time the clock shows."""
12:14
